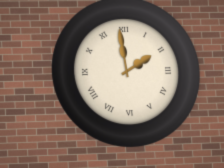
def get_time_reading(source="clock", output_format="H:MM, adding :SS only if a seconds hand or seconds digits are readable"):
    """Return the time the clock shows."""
1:59
